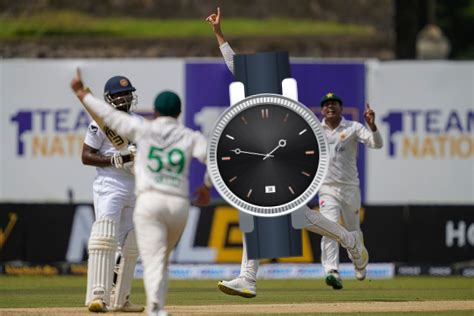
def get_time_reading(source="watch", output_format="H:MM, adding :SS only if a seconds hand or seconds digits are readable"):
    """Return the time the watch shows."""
1:47
